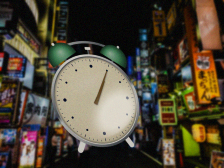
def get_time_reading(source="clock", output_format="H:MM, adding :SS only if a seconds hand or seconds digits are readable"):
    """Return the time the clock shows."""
1:05
